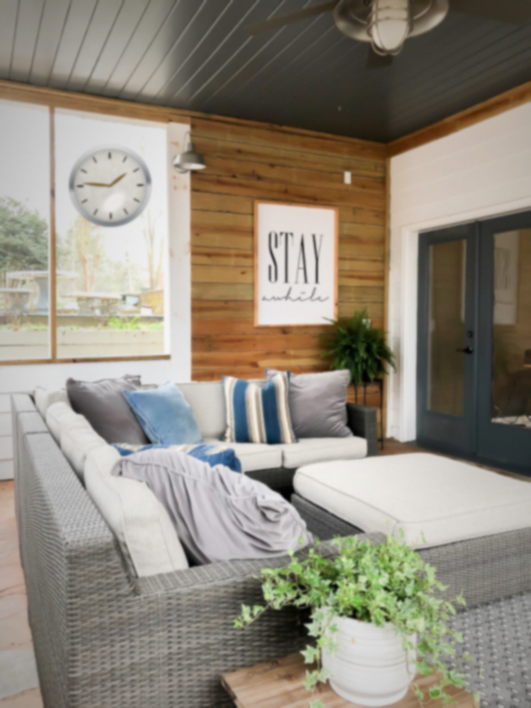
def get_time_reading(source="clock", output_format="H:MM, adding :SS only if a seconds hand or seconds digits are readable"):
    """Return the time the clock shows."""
1:46
